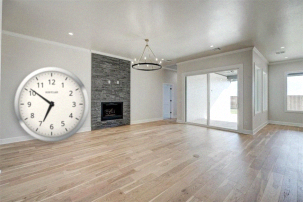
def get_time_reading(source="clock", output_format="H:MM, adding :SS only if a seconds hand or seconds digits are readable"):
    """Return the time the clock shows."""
6:51
